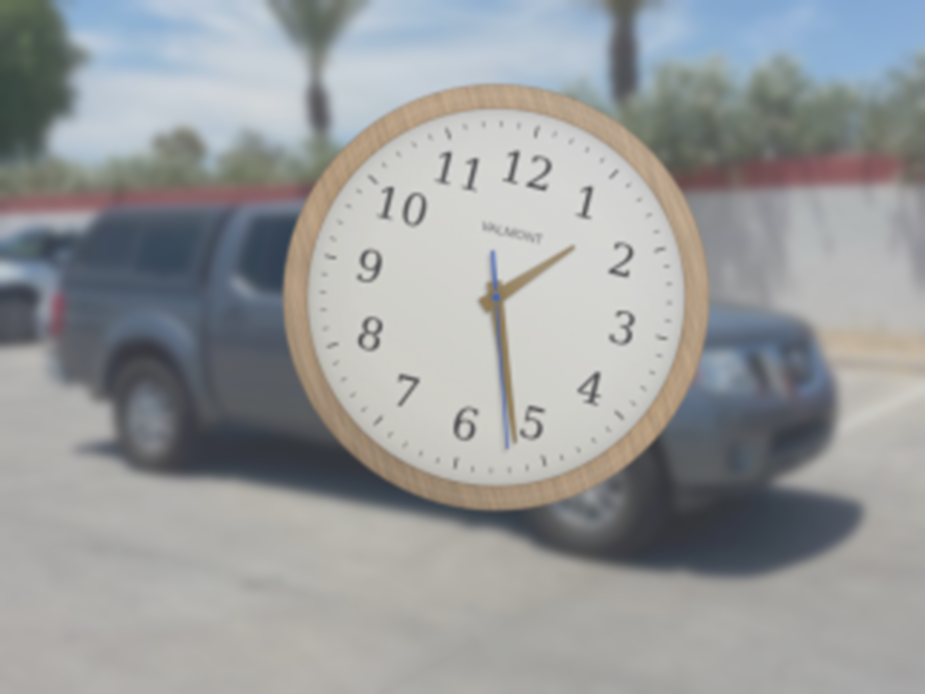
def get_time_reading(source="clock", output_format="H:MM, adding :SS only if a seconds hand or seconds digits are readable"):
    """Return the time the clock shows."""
1:26:27
